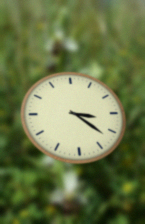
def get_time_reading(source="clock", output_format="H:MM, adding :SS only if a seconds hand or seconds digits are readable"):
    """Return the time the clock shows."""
3:22
